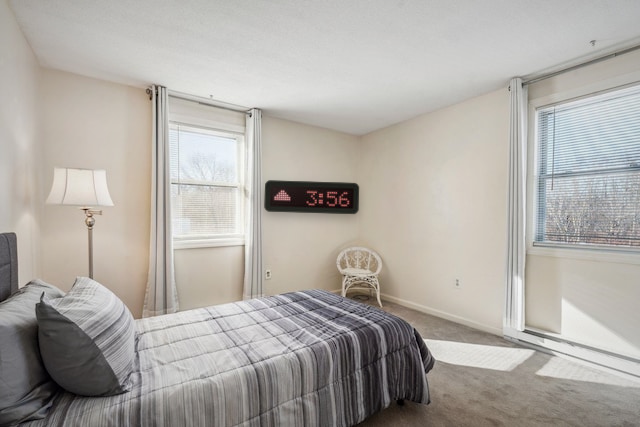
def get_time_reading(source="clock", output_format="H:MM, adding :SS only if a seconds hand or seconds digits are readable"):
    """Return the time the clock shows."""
3:56
